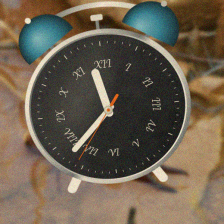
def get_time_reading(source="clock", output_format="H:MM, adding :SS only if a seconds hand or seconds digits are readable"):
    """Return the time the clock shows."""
11:37:36
